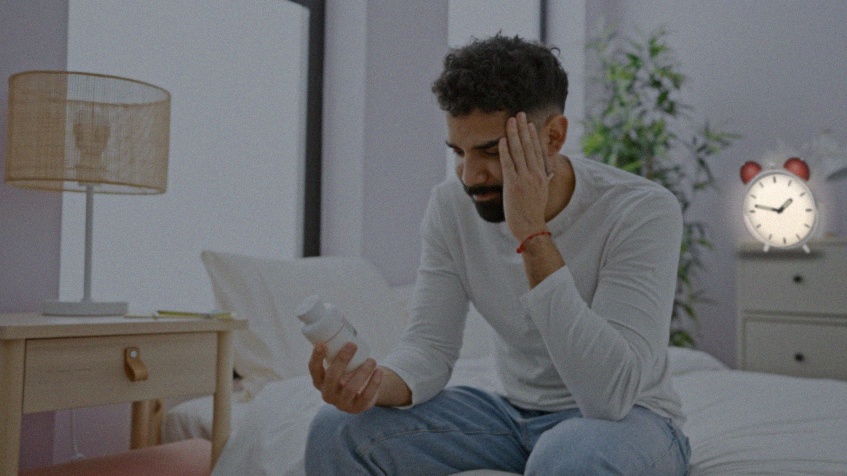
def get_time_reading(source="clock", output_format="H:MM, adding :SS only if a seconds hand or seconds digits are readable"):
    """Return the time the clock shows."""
1:47
